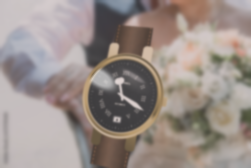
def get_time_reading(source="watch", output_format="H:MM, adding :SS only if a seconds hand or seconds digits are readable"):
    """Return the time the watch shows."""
11:19
